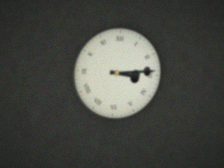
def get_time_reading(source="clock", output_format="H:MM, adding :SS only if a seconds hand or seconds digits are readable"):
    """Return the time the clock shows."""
3:14
